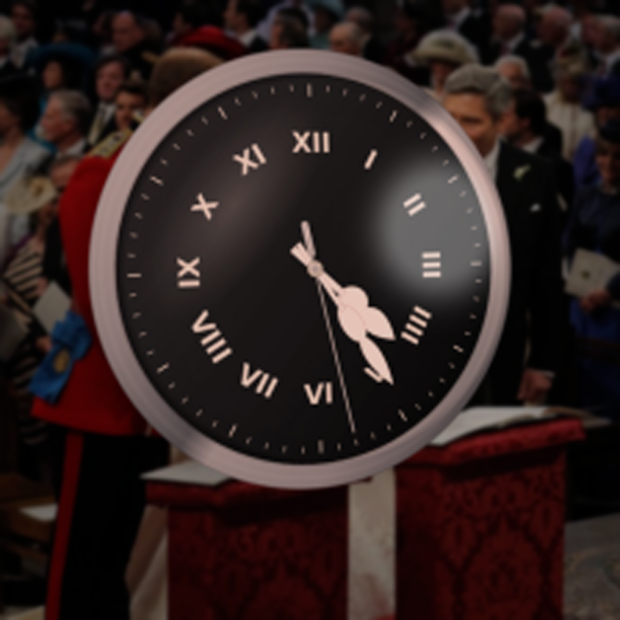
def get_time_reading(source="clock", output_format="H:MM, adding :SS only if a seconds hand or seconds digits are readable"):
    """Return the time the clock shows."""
4:24:28
